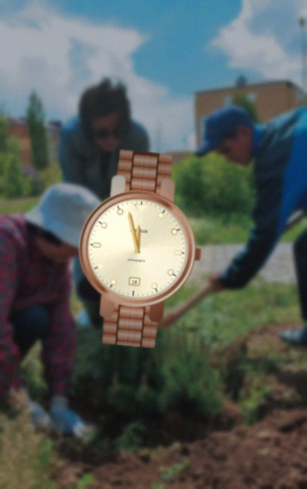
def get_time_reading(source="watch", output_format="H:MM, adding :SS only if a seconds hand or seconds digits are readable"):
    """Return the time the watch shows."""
11:57
